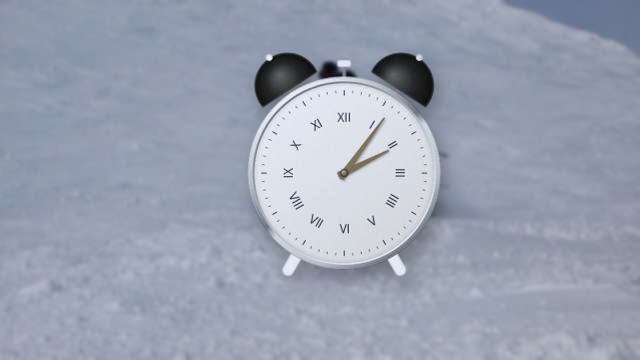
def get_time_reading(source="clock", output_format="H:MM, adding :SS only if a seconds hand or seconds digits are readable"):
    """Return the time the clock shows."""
2:06
